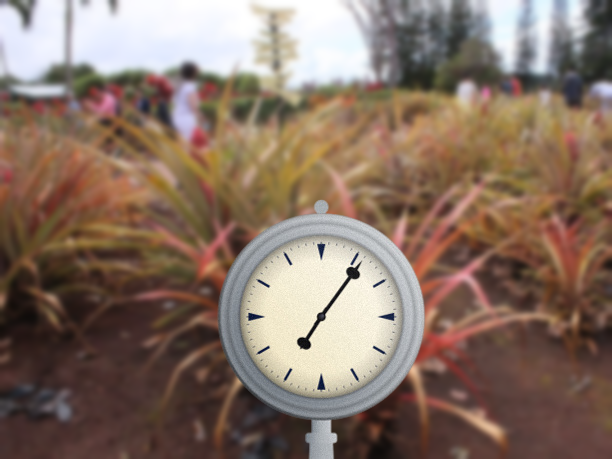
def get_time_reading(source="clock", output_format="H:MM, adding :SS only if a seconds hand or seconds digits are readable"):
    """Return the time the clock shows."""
7:06
